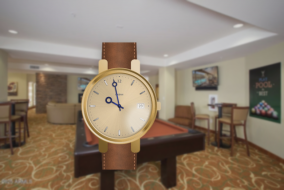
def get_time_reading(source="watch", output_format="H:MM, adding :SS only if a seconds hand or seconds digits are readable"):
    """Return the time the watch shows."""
9:58
